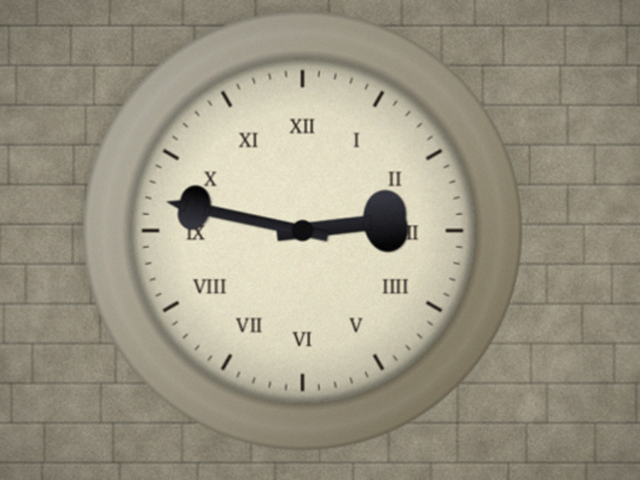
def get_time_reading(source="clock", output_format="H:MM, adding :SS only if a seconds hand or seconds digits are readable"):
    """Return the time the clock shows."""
2:47
